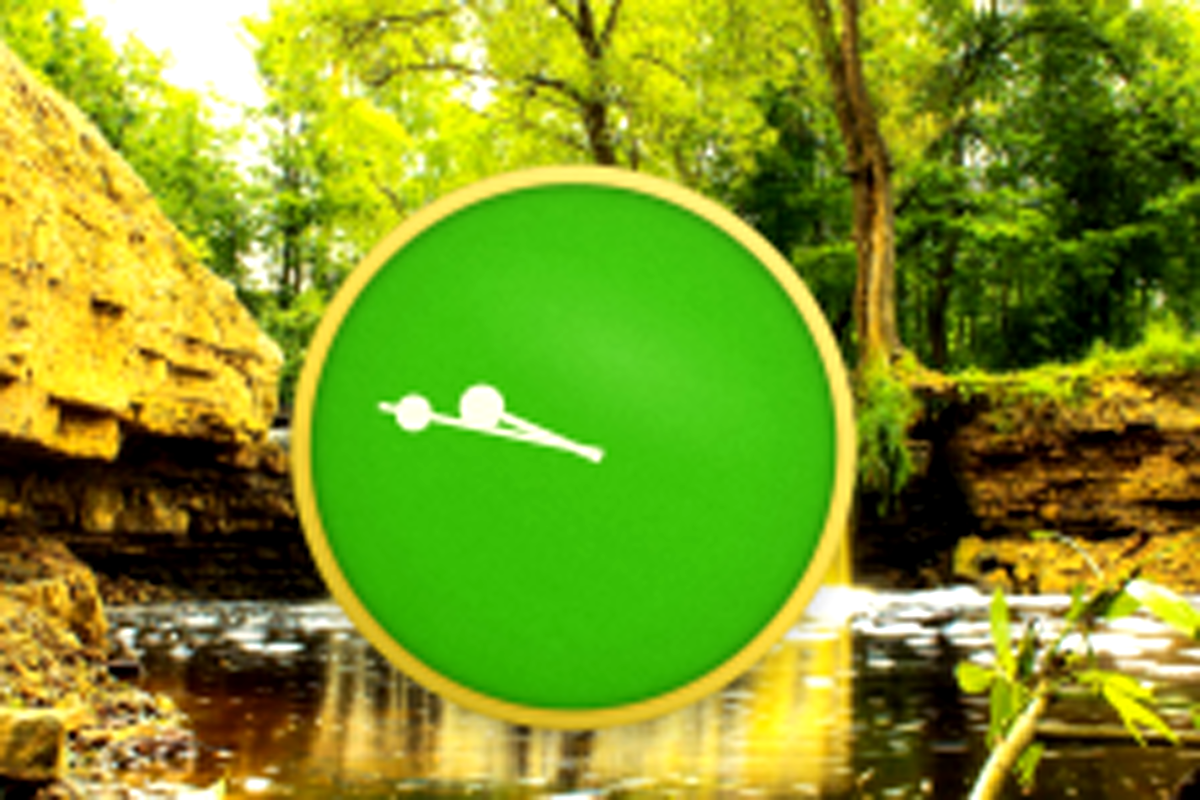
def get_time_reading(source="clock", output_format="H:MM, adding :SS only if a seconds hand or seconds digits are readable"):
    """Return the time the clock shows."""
9:47
